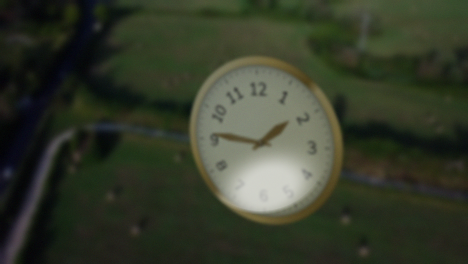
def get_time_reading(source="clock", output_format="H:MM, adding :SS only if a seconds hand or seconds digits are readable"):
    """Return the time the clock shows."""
1:46
